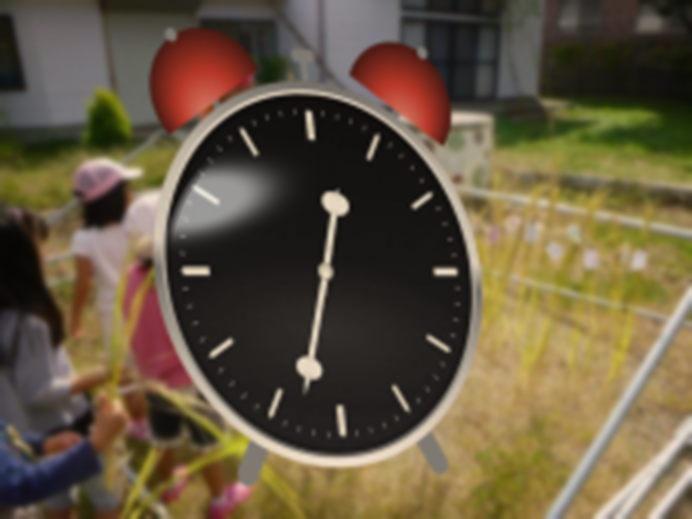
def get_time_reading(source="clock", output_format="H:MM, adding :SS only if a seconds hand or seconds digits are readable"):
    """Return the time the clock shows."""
12:33
